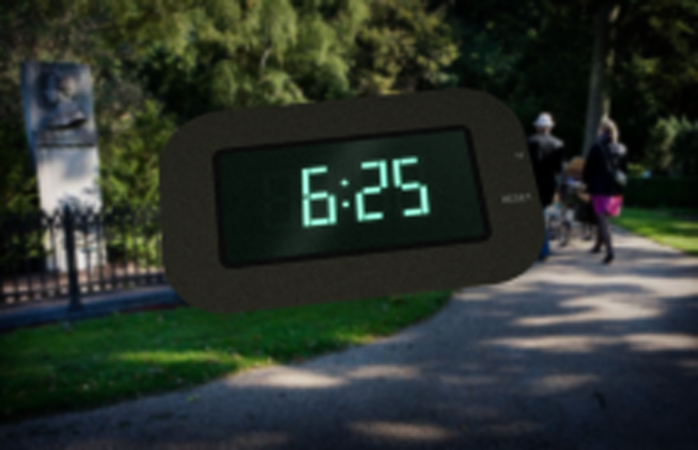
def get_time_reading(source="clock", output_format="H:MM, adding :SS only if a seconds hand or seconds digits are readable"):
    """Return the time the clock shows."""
6:25
